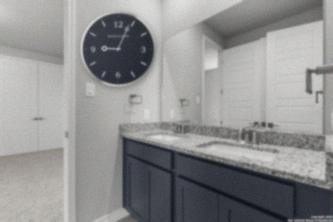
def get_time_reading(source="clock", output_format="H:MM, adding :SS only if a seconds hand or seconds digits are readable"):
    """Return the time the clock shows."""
9:04
